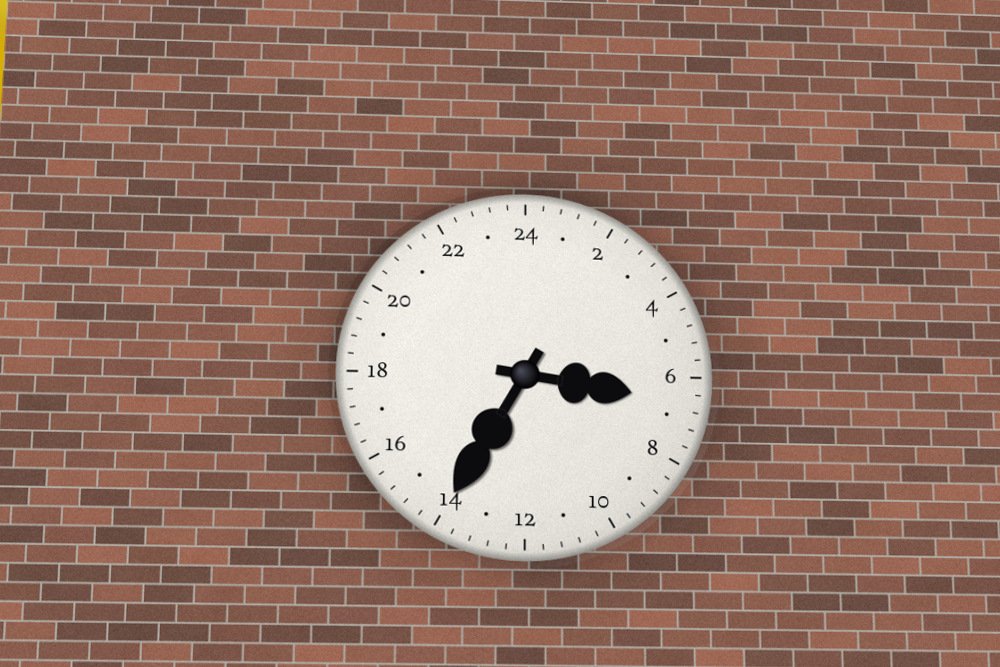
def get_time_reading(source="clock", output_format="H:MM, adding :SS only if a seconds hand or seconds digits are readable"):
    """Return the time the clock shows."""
6:35
